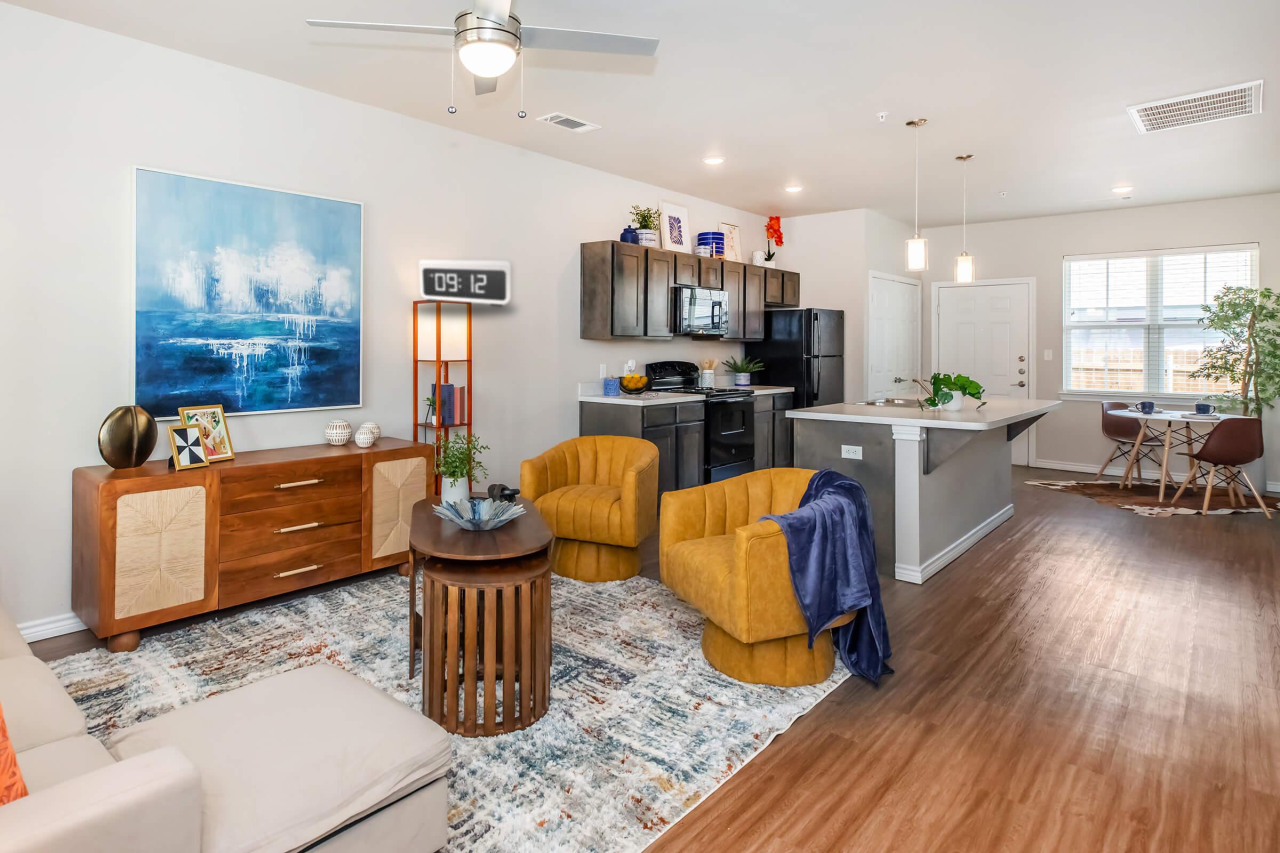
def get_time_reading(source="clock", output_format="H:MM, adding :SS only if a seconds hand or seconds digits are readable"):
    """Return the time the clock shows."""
9:12
